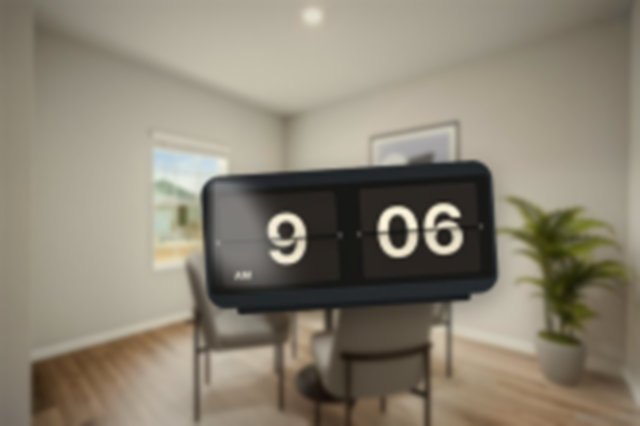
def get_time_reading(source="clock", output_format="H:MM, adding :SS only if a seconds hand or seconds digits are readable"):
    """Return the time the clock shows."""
9:06
